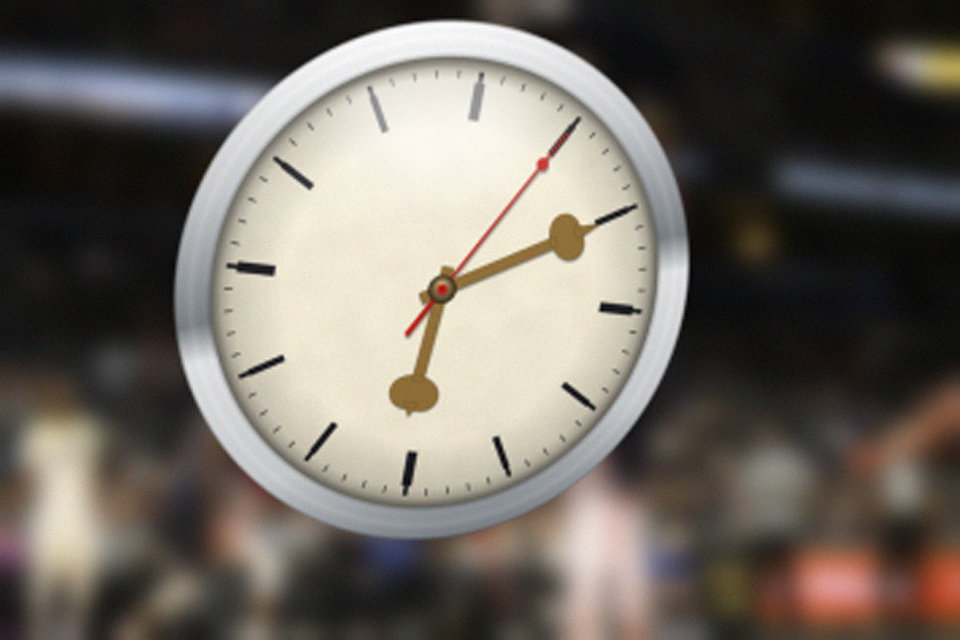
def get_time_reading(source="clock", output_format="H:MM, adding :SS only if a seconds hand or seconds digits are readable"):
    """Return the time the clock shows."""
6:10:05
